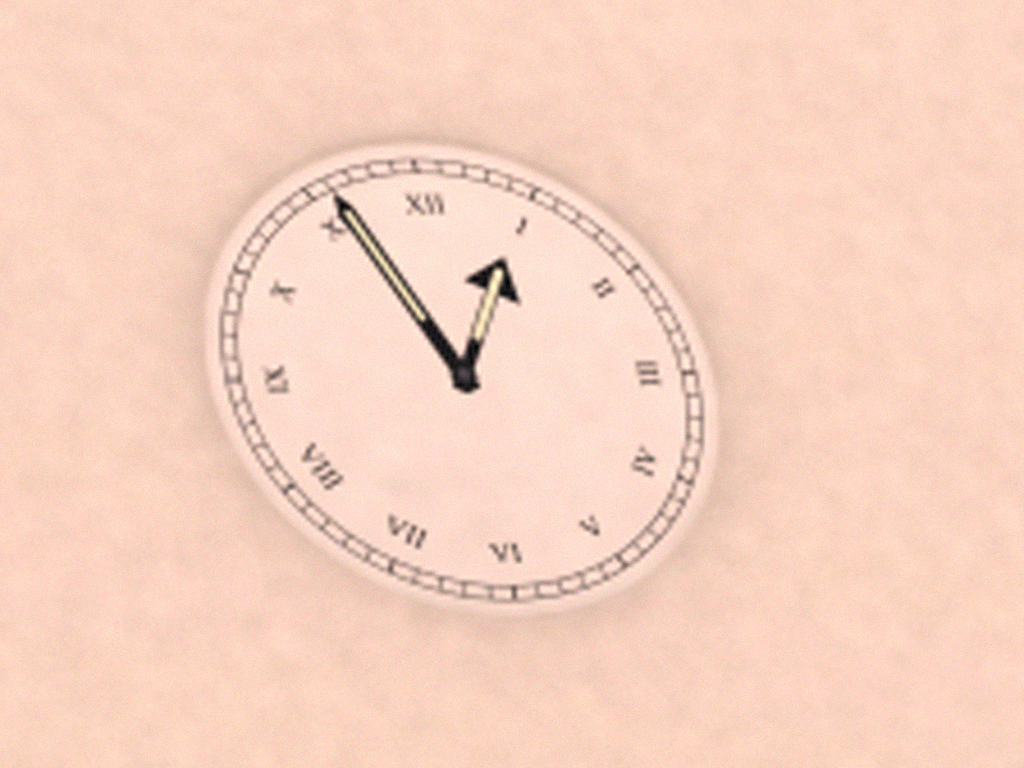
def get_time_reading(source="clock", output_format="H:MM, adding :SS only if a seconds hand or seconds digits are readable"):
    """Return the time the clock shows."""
12:56
